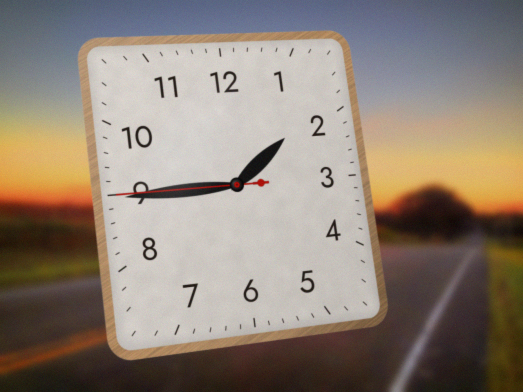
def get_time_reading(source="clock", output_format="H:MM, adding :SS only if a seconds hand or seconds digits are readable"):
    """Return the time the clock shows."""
1:44:45
